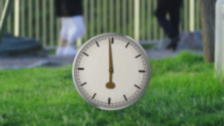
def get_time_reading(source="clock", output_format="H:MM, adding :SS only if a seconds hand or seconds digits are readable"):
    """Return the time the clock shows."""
5:59
